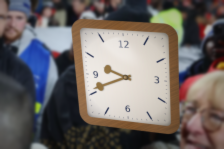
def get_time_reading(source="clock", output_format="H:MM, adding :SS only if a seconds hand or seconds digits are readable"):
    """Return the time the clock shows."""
9:41
